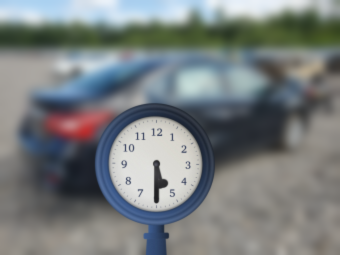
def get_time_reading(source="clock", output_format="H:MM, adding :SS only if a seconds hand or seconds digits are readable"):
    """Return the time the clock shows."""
5:30
